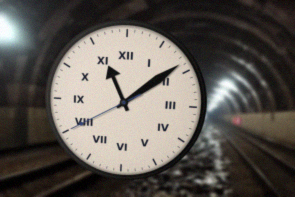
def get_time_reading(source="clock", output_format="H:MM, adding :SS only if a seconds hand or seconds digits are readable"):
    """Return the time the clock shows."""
11:08:40
